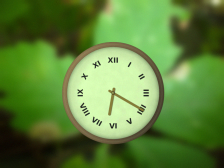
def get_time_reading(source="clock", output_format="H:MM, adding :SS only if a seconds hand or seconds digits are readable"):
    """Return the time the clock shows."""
6:20
